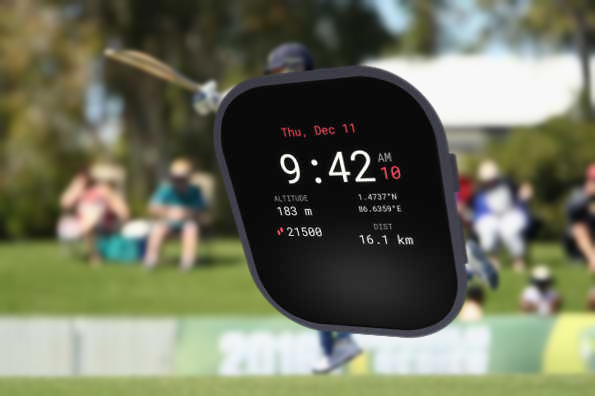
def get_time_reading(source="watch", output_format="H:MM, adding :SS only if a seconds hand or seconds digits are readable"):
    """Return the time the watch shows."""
9:42:10
